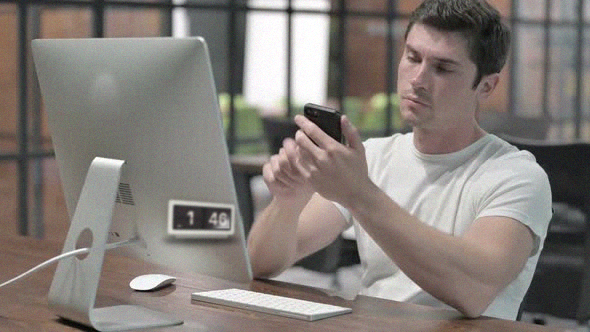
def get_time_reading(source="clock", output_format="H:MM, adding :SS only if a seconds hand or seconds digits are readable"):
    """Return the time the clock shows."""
1:46
